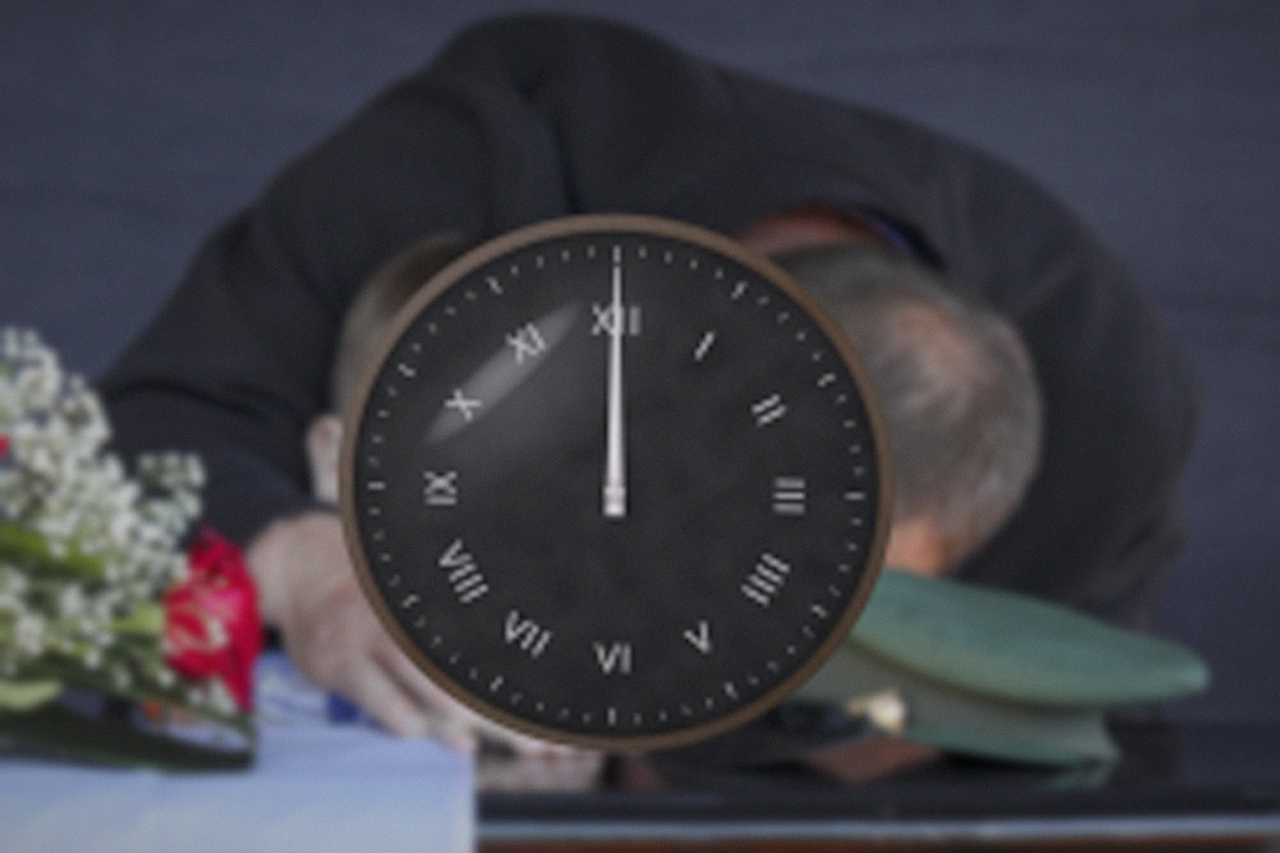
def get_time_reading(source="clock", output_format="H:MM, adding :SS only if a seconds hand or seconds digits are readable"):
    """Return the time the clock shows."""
12:00
